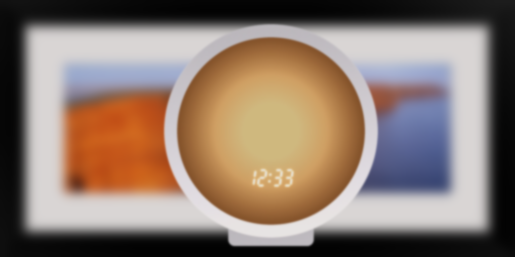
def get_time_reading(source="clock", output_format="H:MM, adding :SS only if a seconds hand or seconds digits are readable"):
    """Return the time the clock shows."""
12:33
